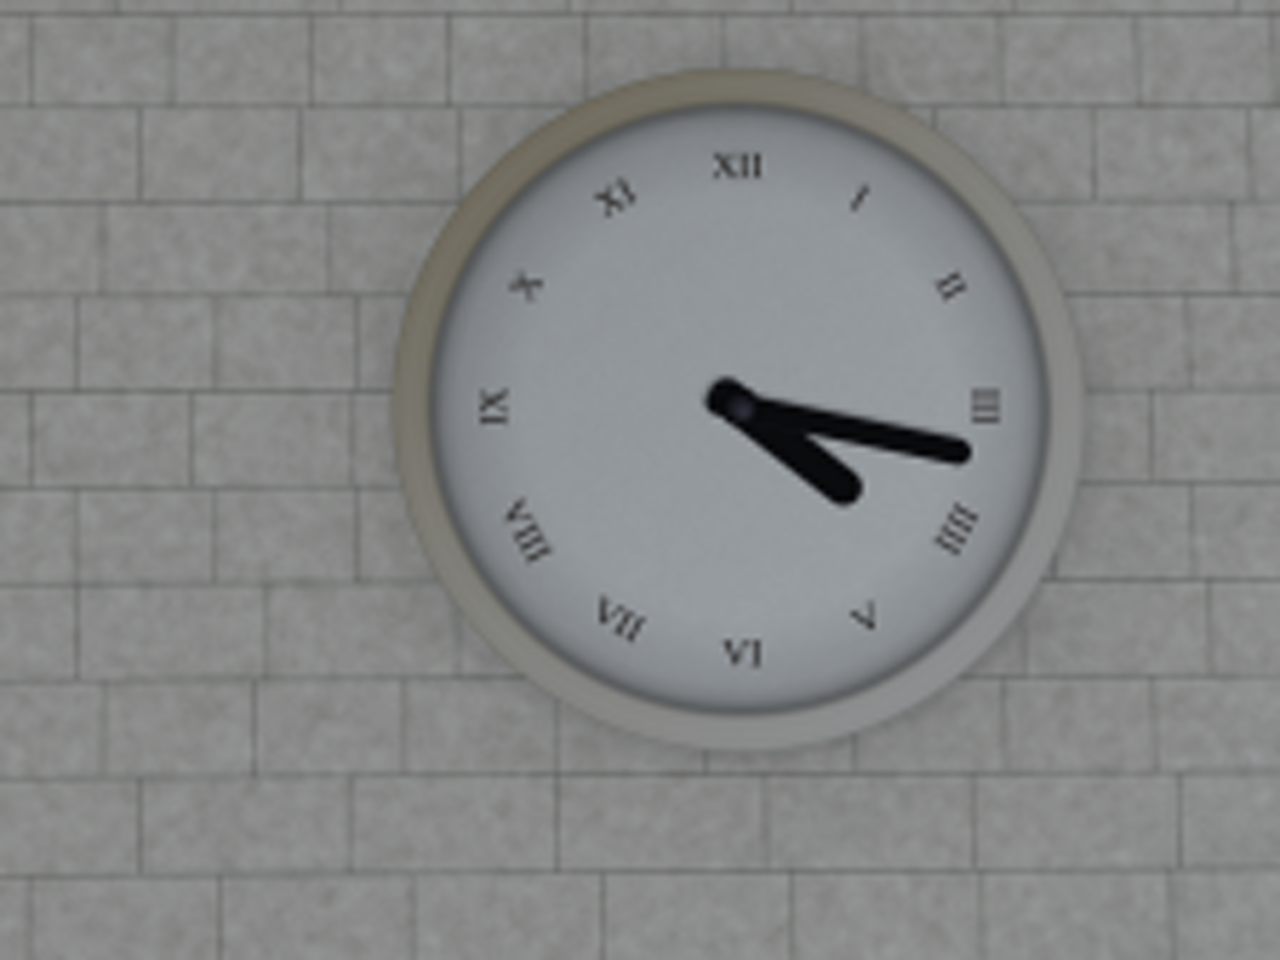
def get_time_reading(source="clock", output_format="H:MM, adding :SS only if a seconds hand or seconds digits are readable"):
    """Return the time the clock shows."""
4:17
